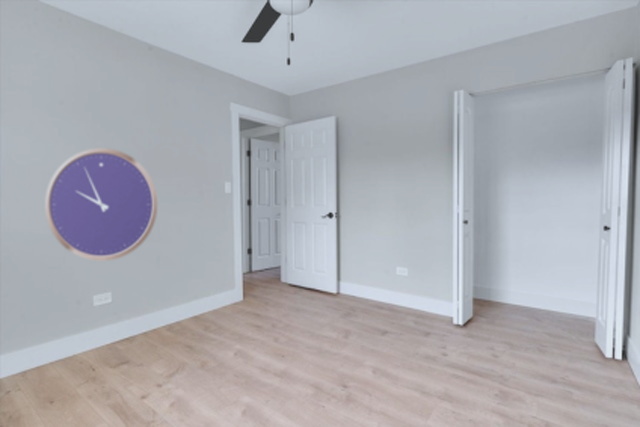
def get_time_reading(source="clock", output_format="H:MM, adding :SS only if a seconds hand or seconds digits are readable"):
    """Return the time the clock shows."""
9:56
